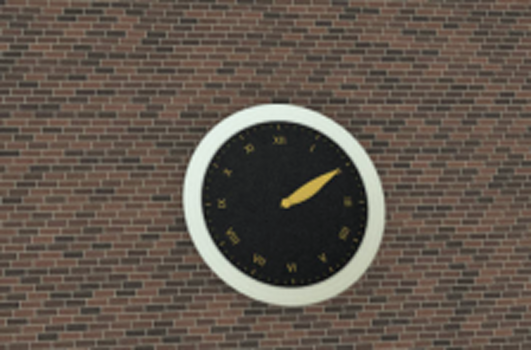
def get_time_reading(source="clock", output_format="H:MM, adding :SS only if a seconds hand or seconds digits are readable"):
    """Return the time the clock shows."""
2:10
